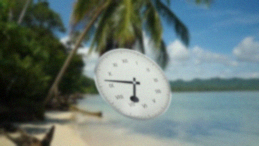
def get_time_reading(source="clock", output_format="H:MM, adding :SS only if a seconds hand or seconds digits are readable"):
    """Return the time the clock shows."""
6:47
